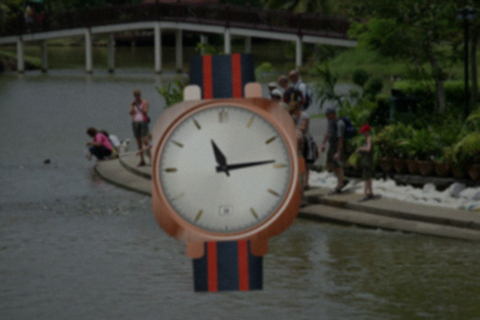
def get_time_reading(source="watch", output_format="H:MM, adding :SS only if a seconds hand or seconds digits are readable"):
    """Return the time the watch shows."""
11:14
